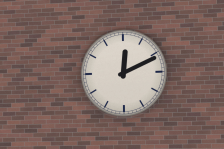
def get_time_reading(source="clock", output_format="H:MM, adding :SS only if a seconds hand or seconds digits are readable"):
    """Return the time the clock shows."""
12:11
